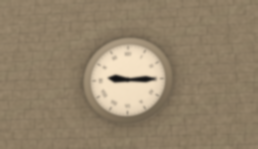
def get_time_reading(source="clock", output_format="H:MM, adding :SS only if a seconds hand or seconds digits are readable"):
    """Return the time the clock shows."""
9:15
